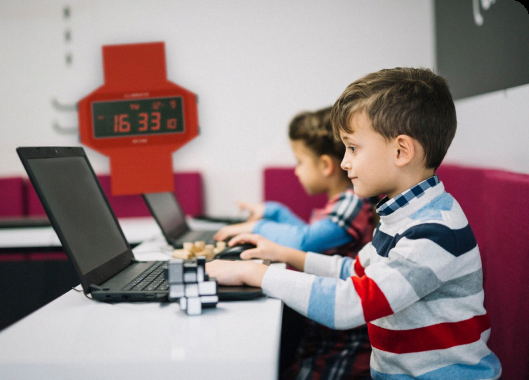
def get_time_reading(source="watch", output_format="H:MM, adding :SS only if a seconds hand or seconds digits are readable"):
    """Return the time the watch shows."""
16:33
